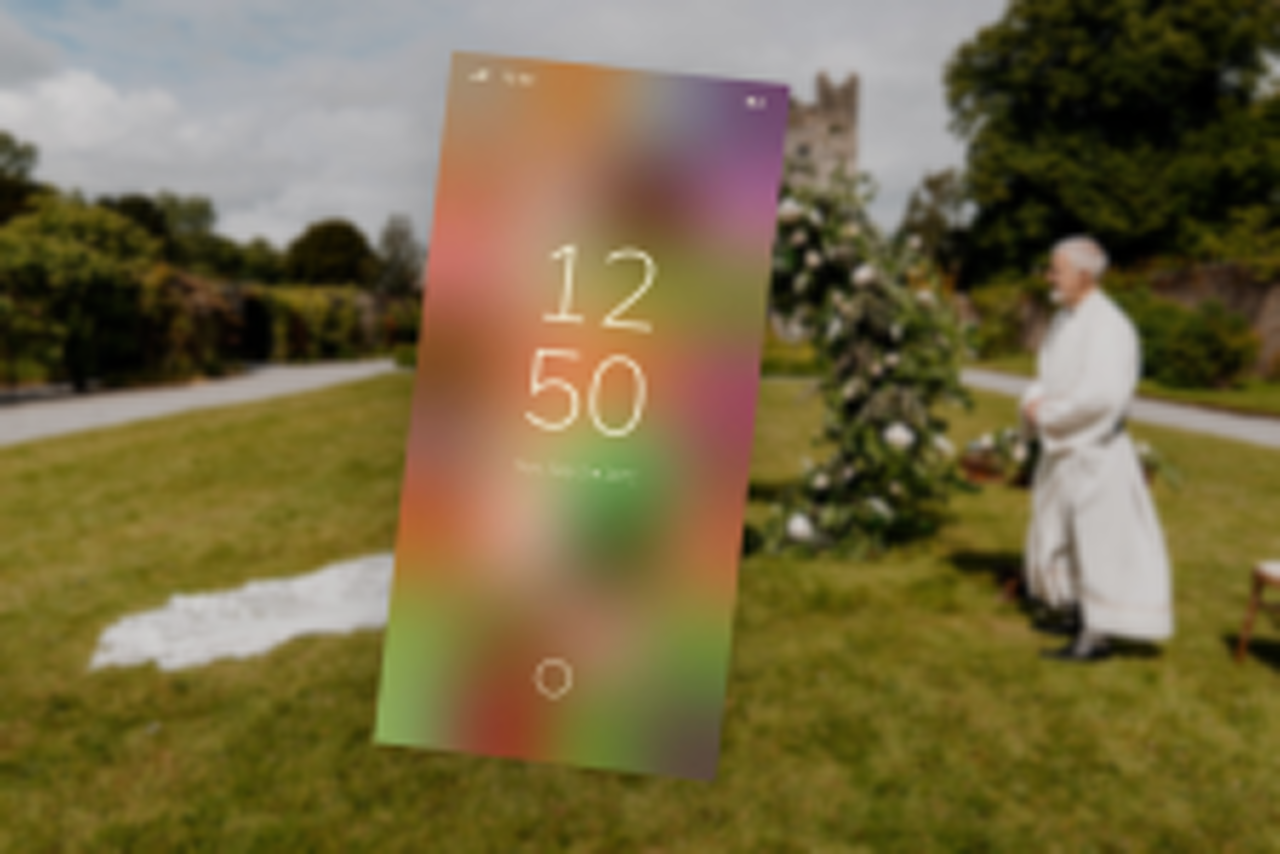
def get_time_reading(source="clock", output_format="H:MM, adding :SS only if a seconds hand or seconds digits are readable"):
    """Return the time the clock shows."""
12:50
